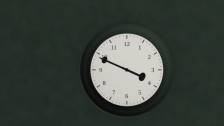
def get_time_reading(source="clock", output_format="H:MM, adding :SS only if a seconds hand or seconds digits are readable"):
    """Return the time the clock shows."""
3:49
